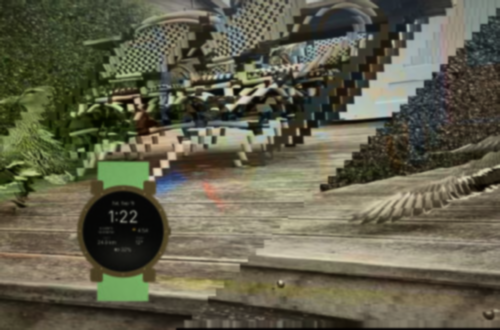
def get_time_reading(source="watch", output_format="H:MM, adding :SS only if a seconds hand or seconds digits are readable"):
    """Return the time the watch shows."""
1:22
